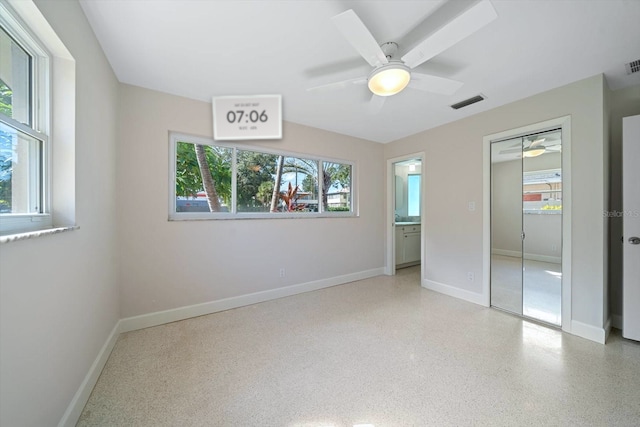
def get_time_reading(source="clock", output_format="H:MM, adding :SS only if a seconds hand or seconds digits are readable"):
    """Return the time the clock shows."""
7:06
